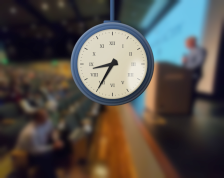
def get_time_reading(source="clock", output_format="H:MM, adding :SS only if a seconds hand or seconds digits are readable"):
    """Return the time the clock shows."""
8:35
